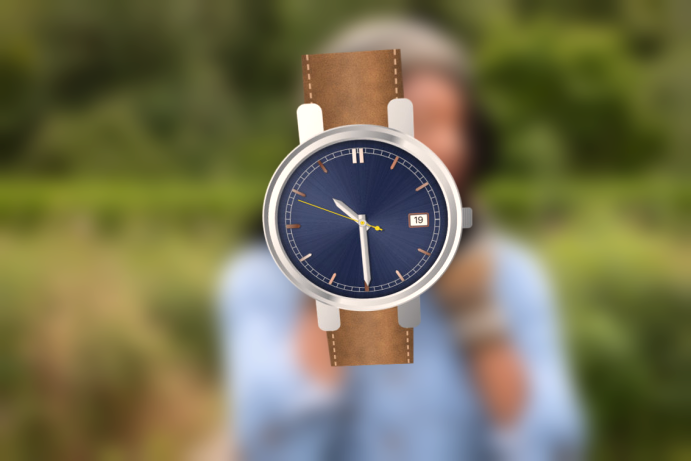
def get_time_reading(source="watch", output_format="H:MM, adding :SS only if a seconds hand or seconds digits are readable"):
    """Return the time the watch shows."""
10:29:49
